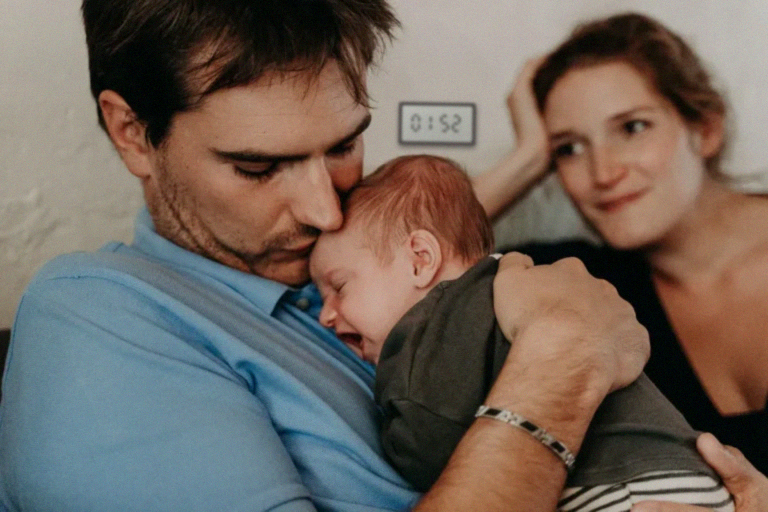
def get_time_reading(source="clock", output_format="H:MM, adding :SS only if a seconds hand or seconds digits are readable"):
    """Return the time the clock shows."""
1:52
